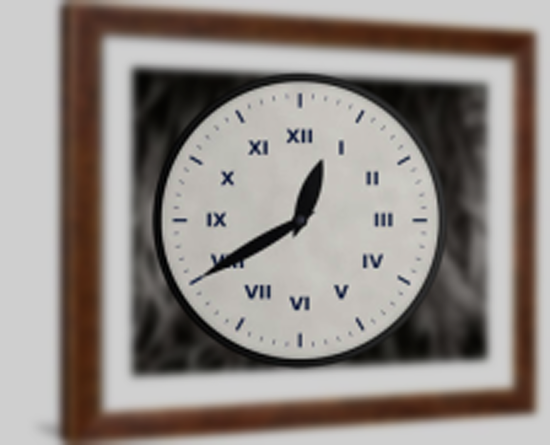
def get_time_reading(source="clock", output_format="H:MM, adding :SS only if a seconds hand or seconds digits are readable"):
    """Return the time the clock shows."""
12:40
